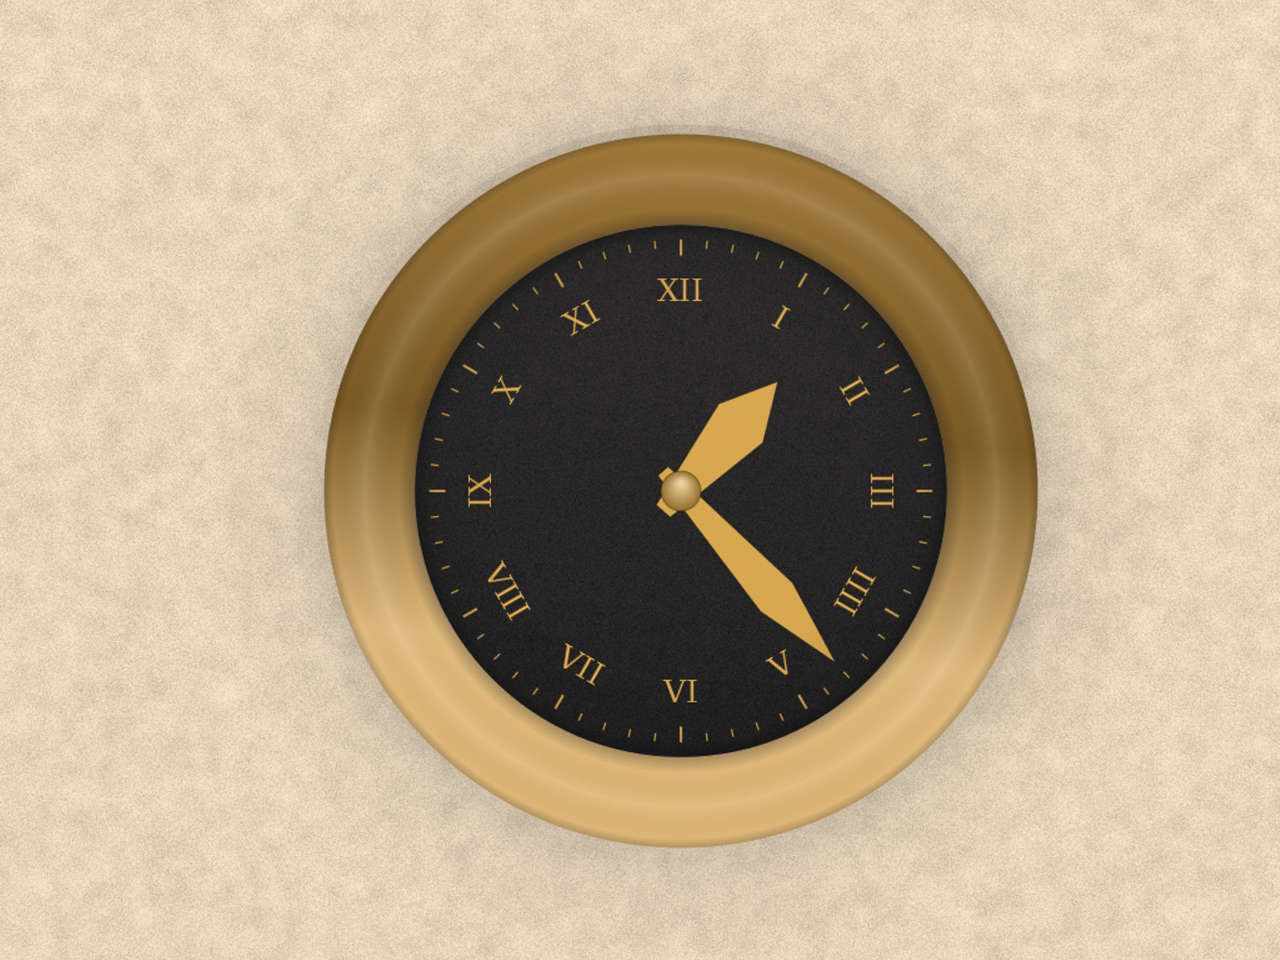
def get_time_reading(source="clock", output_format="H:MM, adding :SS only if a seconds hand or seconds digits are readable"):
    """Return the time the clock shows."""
1:23
